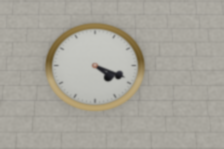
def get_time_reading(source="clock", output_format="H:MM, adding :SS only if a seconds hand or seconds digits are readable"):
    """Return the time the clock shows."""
4:19
